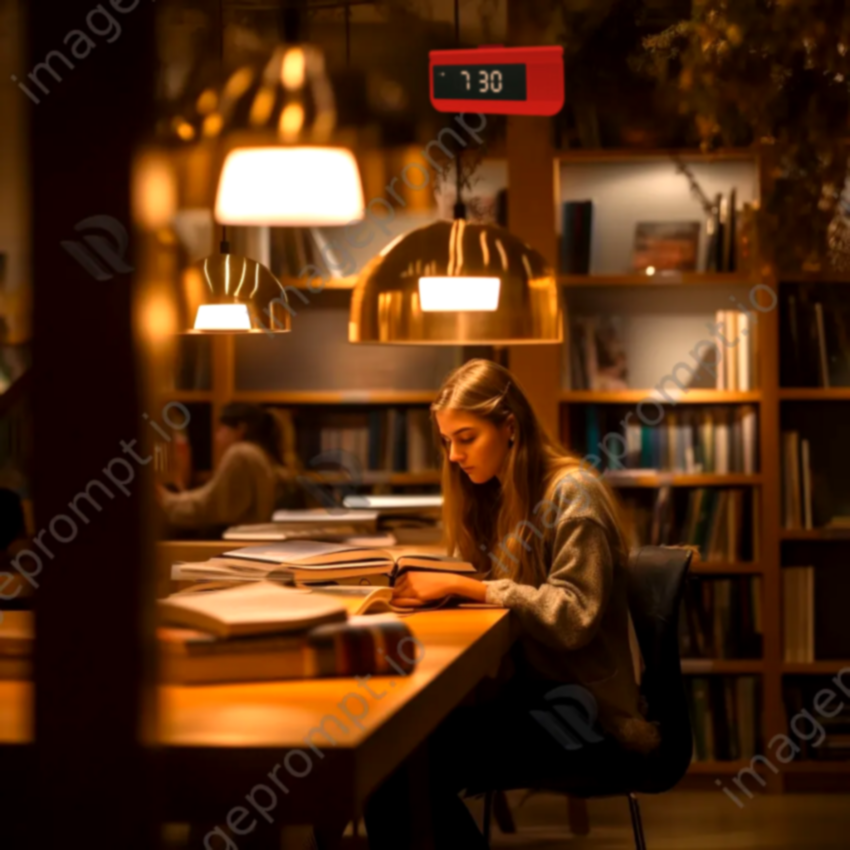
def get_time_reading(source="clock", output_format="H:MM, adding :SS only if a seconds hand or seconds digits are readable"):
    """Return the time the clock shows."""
7:30
